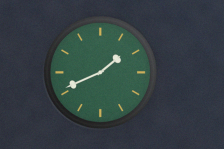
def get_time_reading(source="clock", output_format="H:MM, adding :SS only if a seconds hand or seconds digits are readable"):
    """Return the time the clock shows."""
1:41
